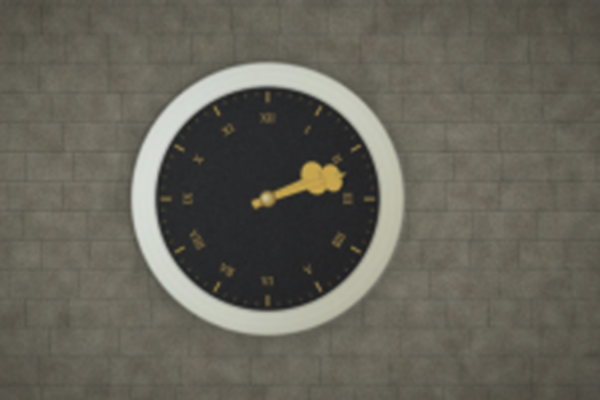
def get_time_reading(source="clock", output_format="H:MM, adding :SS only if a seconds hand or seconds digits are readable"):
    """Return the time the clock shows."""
2:12
